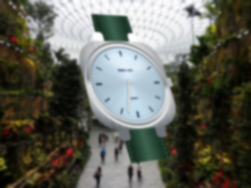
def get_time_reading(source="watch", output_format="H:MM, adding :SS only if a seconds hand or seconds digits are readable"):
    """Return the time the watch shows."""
6:33
